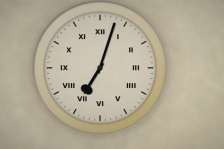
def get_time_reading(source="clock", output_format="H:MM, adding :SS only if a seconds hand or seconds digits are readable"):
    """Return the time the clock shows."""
7:03
